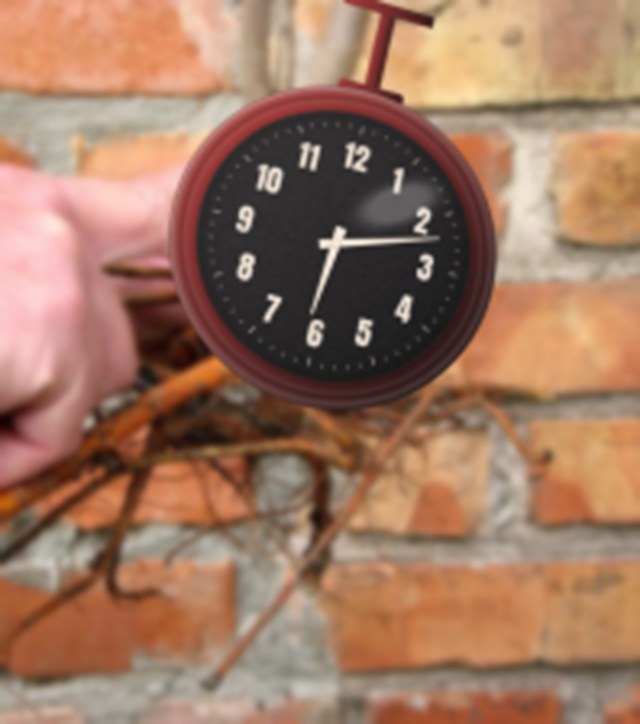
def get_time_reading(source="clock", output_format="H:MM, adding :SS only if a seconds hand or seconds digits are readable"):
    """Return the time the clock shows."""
6:12
